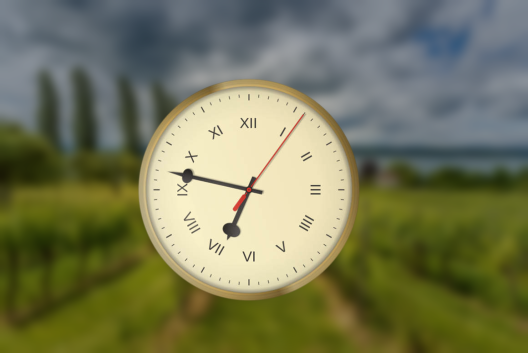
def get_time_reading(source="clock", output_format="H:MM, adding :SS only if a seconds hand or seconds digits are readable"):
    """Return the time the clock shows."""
6:47:06
